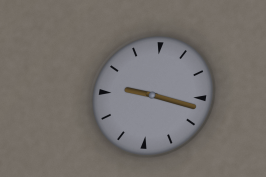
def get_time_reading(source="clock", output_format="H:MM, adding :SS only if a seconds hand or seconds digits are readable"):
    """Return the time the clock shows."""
9:17
